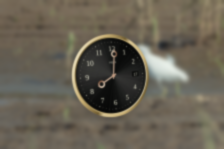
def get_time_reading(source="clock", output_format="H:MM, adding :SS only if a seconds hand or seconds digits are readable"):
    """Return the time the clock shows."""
8:01
